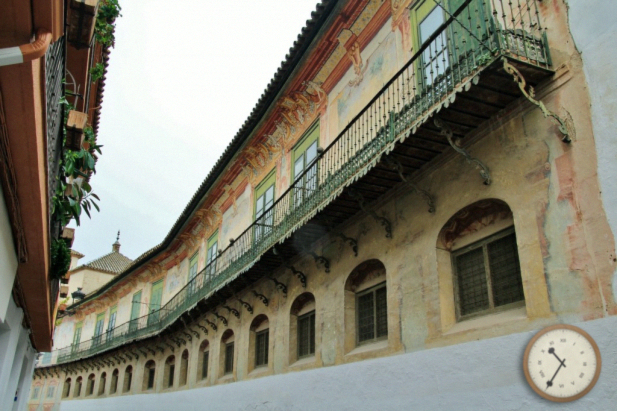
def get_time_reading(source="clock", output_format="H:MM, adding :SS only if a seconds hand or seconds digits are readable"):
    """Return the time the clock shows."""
10:35
